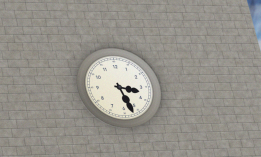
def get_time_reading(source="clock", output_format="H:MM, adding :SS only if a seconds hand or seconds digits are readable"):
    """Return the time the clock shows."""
3:27
